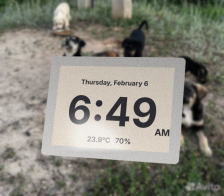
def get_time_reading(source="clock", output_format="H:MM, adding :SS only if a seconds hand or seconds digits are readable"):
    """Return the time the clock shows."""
6:49
